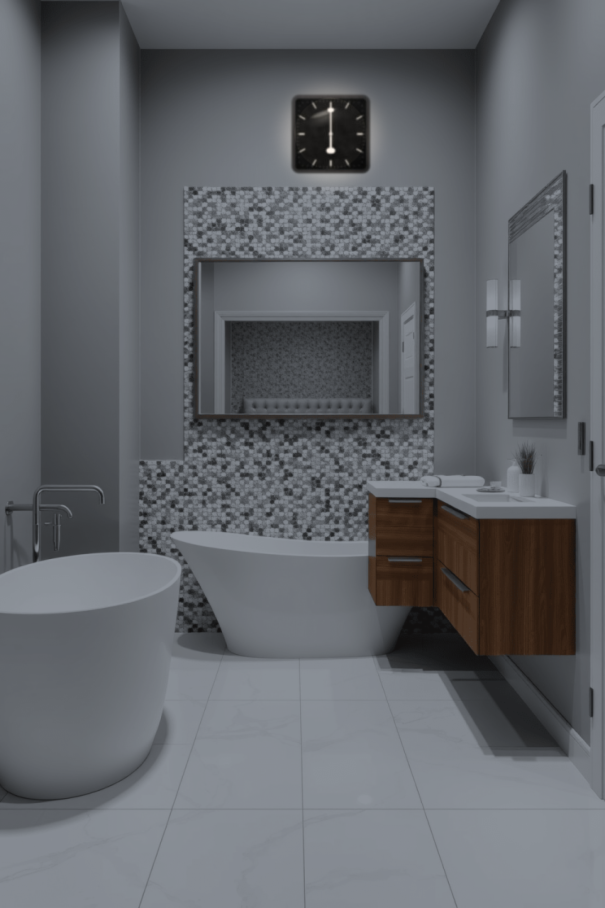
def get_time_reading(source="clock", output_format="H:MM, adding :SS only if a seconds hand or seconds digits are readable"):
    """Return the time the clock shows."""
6:00
